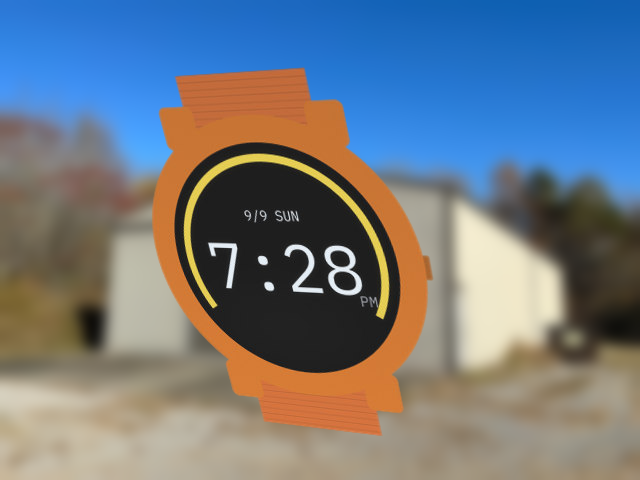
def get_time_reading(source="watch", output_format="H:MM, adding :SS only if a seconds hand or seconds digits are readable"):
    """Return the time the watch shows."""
7:28
